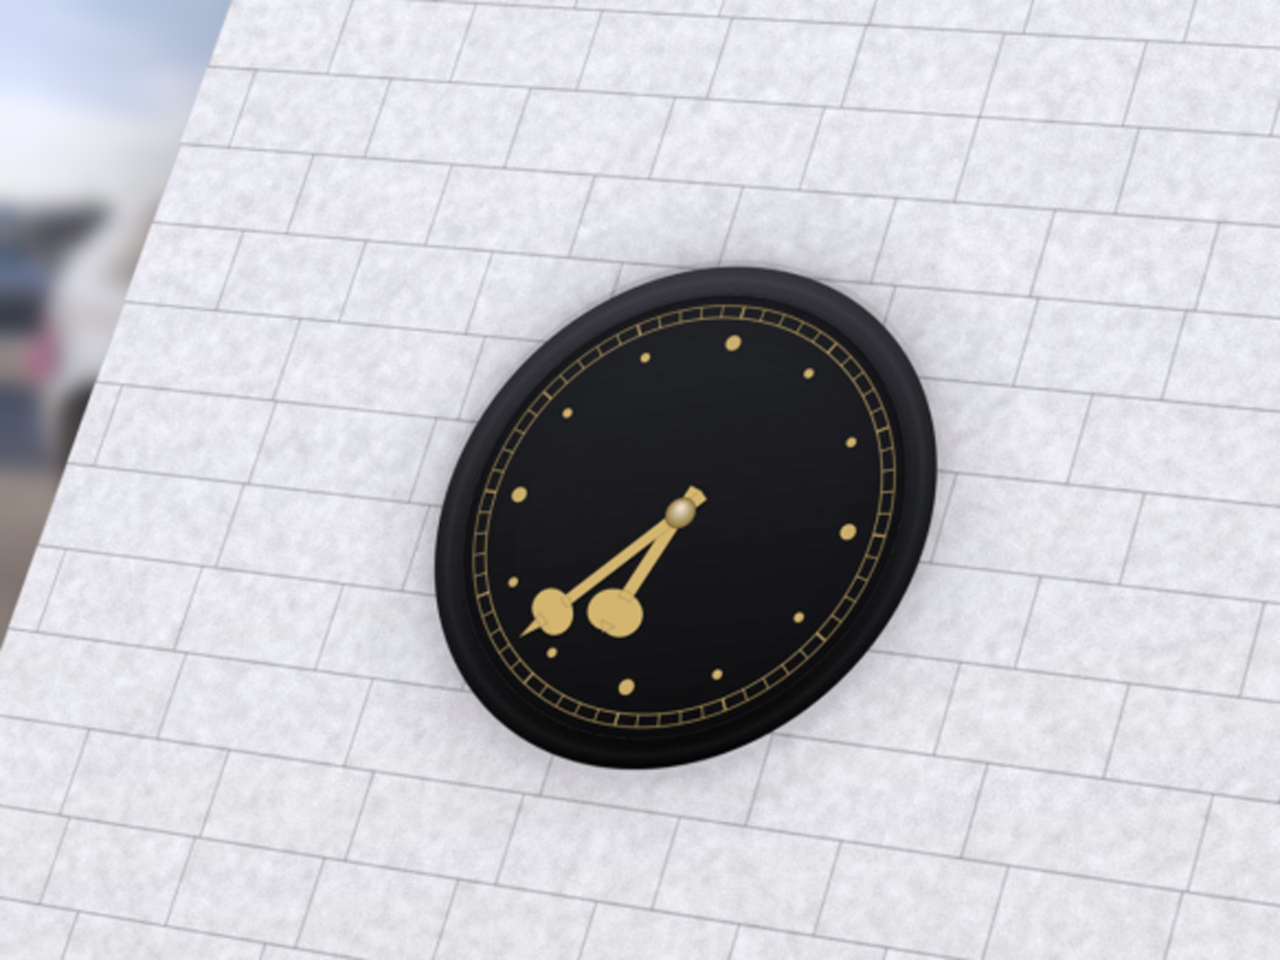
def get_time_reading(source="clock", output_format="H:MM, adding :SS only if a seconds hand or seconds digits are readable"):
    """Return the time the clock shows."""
6:37
